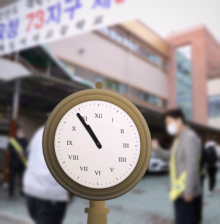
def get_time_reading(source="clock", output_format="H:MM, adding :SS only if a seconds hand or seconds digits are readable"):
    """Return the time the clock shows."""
10:54
